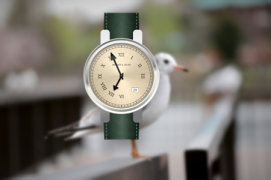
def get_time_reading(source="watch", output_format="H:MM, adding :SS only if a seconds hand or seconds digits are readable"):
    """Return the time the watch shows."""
6:56
